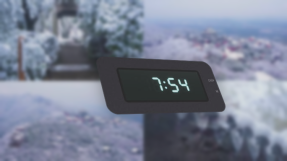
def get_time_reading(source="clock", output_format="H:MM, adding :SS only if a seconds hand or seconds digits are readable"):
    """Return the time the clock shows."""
7:54
